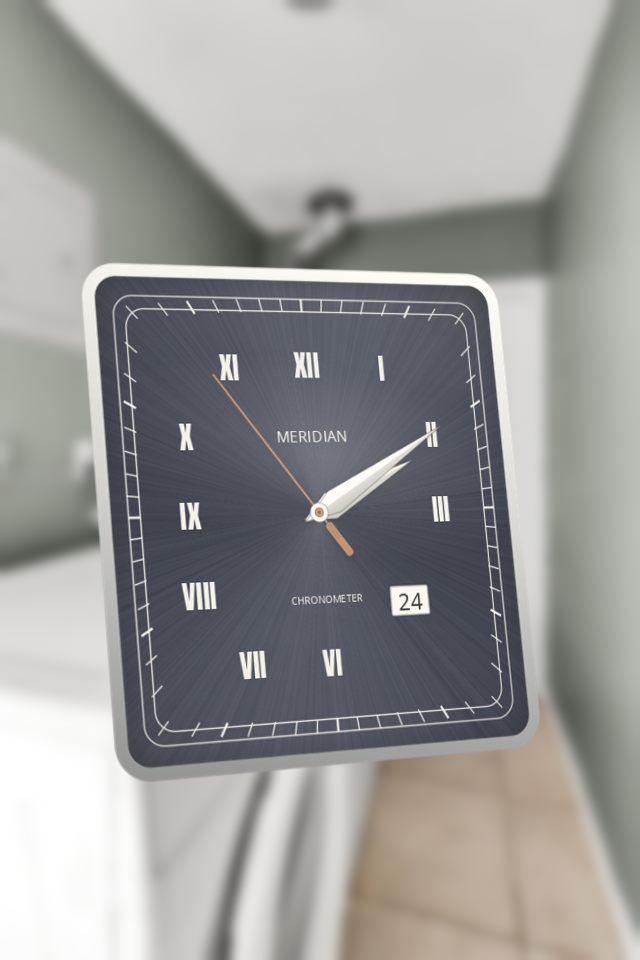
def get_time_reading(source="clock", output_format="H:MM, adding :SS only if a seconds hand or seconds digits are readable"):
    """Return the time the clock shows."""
2:09:54
